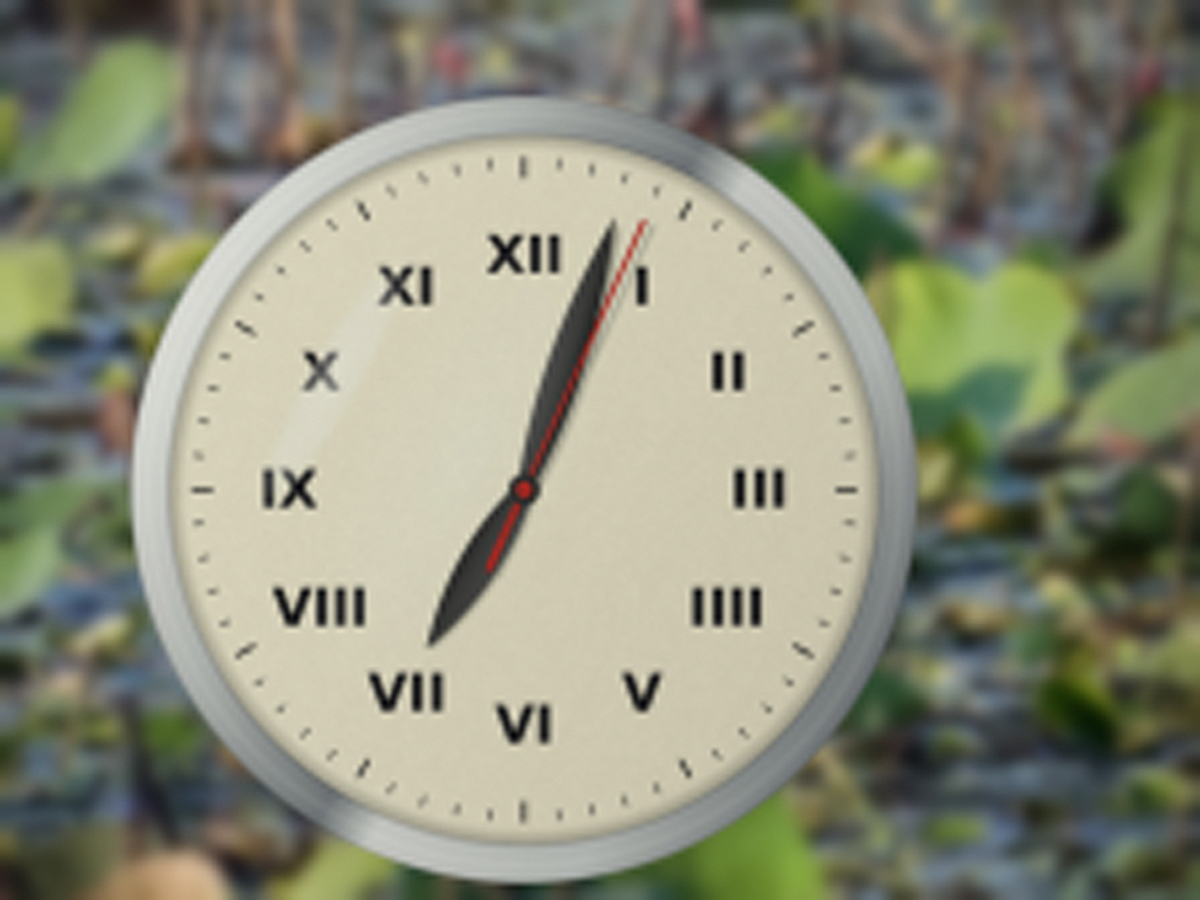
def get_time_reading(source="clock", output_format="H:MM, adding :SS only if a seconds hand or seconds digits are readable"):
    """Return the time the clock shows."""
7:03:04
